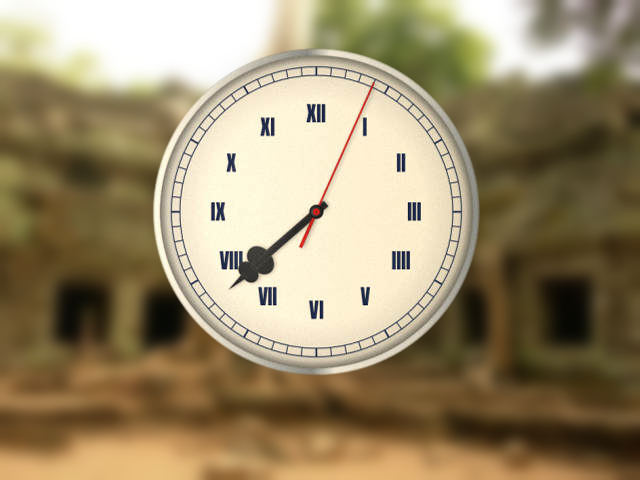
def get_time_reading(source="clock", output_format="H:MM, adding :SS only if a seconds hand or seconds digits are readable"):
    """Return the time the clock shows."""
7:38:04
